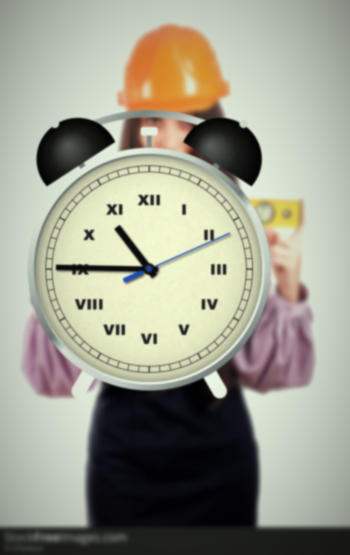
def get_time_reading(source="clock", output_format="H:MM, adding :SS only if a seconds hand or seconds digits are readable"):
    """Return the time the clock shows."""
10:45:11
